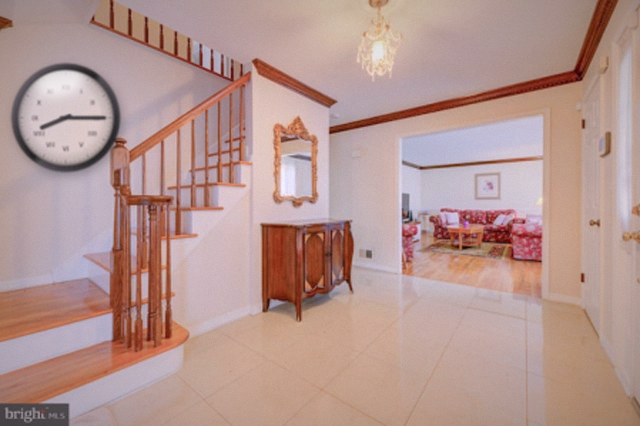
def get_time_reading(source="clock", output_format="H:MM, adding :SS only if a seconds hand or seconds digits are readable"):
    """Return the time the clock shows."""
8:15
